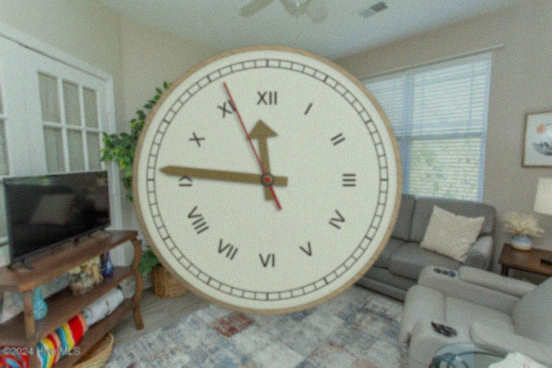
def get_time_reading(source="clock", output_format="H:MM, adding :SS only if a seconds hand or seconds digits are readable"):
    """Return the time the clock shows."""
11:45:56
